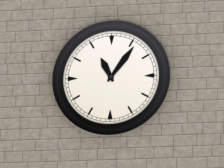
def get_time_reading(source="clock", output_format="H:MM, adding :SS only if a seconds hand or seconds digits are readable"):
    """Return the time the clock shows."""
11:06
